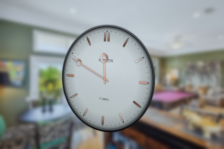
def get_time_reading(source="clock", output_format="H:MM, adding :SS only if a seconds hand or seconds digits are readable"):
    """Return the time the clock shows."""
11:49
